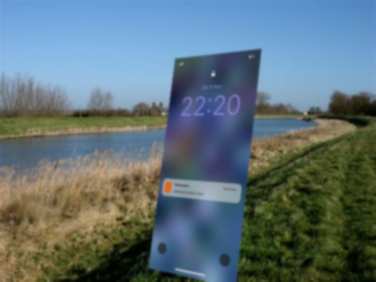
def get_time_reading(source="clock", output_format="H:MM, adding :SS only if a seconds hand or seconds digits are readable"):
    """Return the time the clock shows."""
22:20
